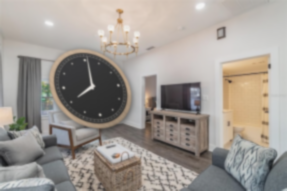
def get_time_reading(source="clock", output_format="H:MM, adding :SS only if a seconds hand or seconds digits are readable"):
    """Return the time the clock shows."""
8:01
